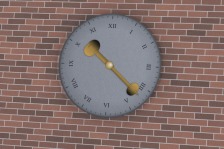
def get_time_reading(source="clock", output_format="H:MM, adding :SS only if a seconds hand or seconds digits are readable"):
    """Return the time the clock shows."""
10:22
